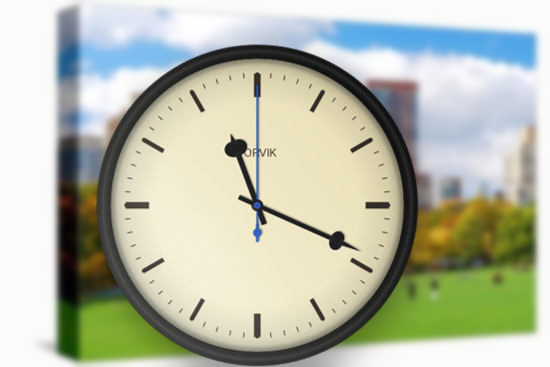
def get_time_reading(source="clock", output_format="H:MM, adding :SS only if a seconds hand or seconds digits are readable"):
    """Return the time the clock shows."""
11:19:00
